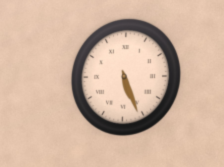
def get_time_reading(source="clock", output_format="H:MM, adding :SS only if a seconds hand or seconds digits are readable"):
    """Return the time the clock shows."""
5:26
